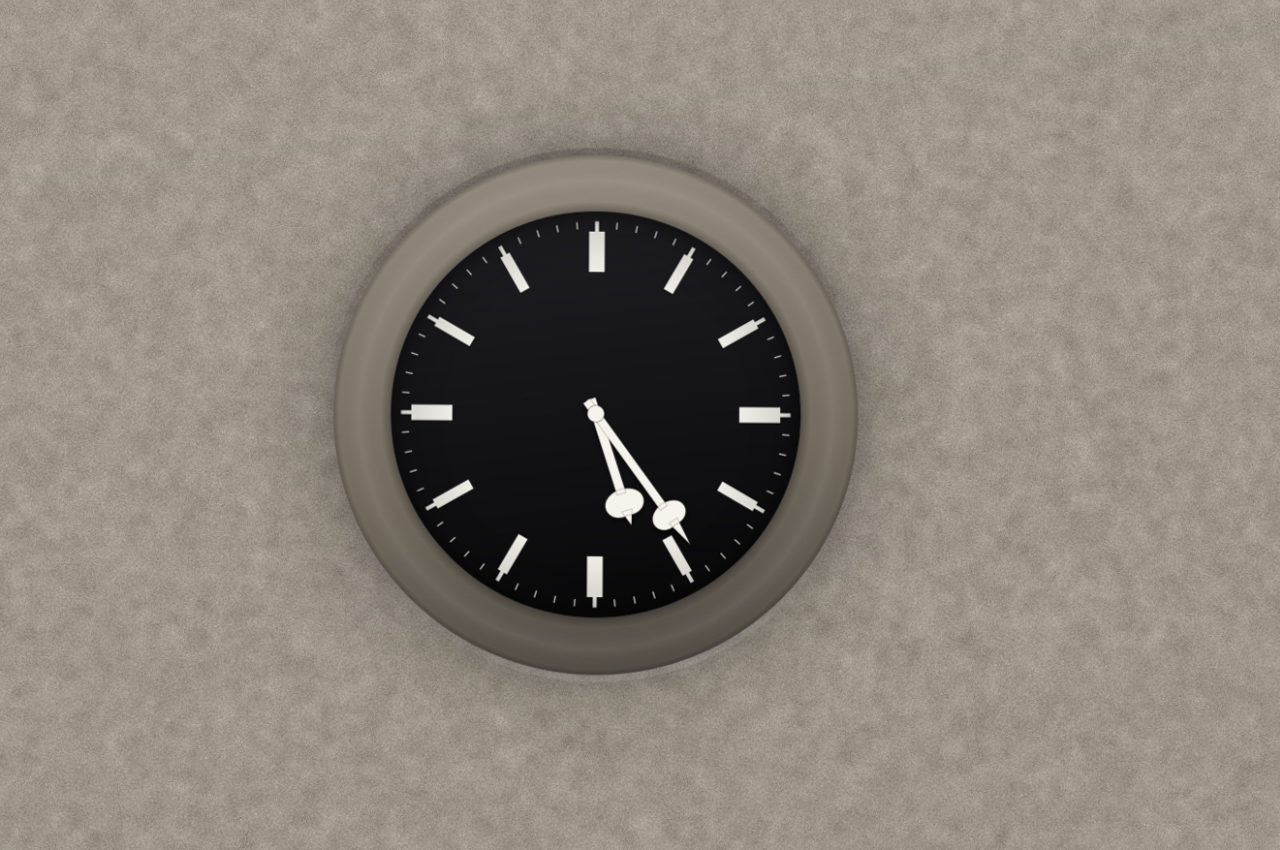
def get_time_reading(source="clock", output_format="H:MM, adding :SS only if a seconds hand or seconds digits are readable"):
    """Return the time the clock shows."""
5:24
